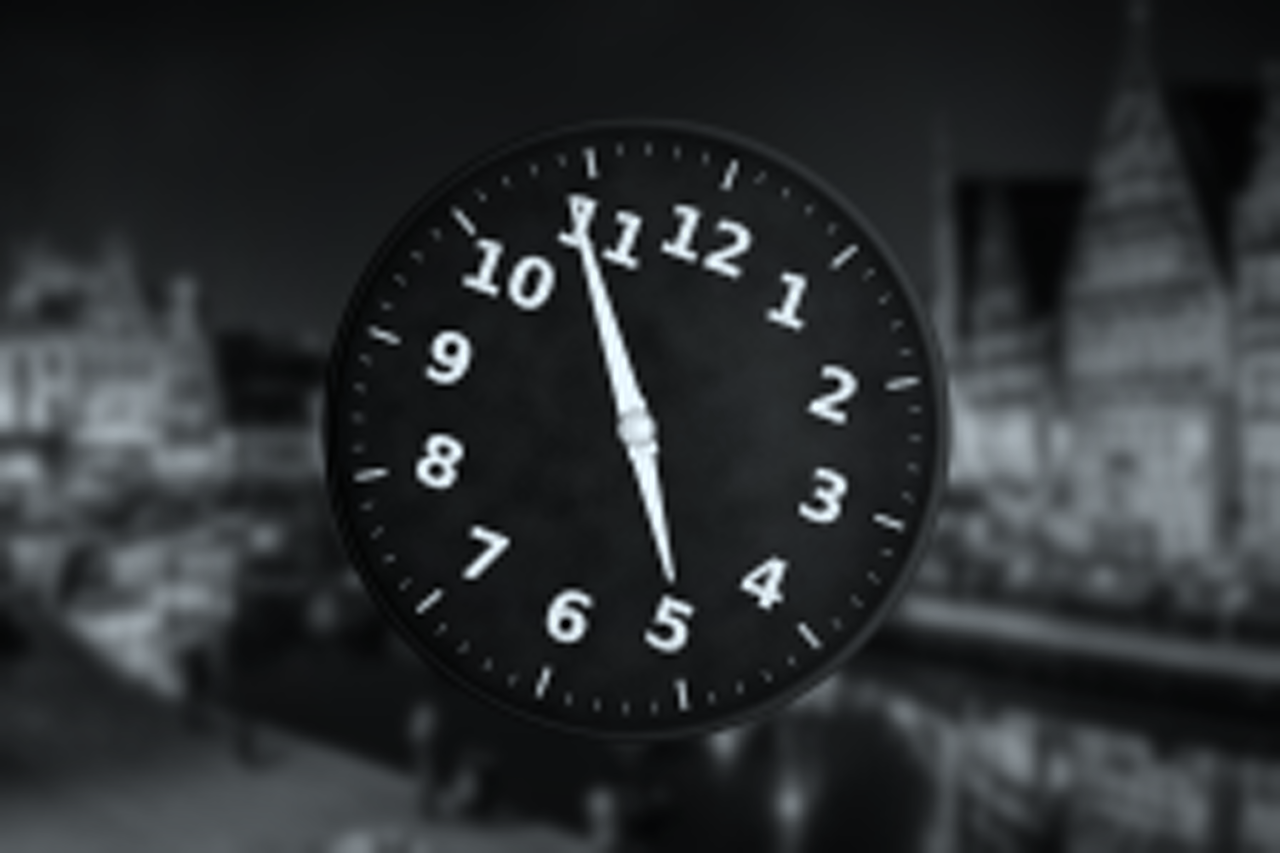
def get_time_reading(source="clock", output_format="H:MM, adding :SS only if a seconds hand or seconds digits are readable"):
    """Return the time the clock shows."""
4:54
